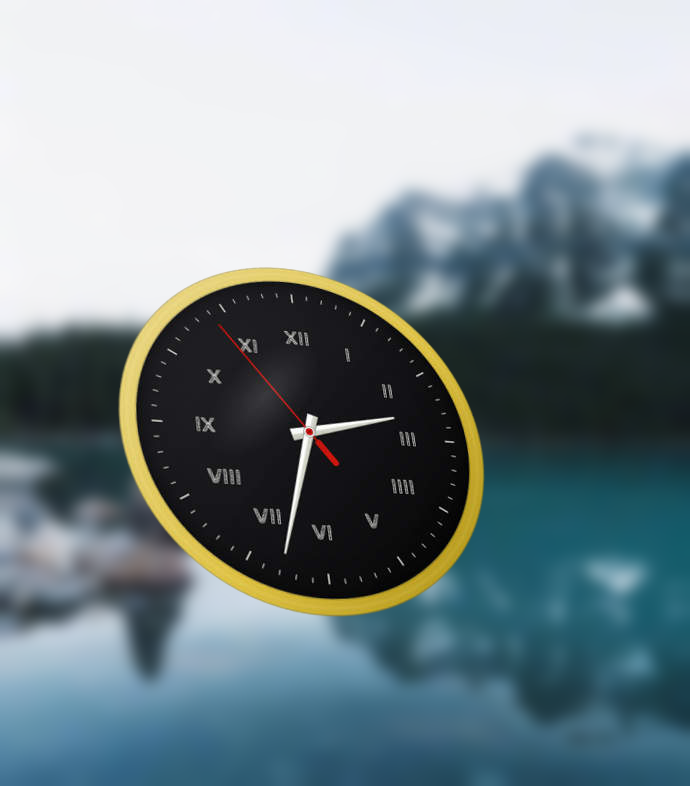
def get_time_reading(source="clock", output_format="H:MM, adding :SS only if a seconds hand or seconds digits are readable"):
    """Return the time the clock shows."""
2:32:54
